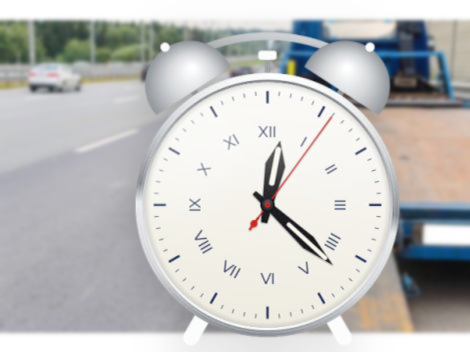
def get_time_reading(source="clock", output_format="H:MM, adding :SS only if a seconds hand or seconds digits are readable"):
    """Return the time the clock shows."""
12:22:06
